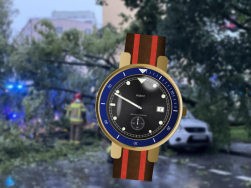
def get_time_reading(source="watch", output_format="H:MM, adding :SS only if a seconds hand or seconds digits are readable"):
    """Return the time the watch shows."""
9:49
